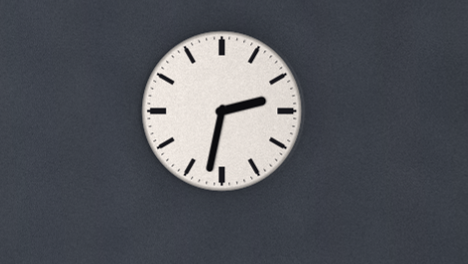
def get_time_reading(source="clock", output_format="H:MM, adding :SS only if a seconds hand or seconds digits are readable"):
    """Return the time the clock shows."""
2:32
